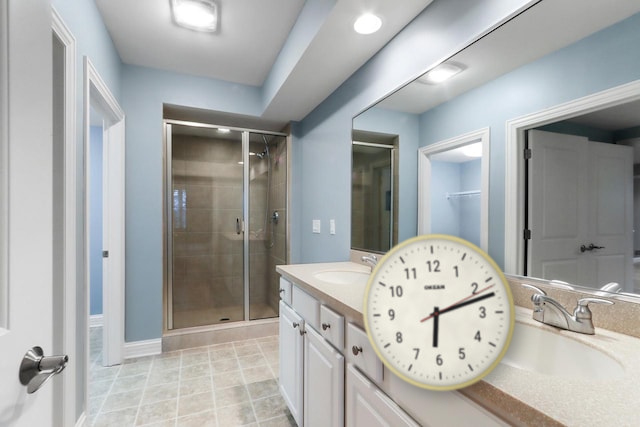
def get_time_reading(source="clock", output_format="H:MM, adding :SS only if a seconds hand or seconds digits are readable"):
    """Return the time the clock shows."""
6:12:11
